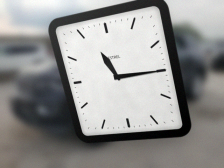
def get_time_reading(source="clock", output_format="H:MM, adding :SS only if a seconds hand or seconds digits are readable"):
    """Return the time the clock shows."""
11:15
